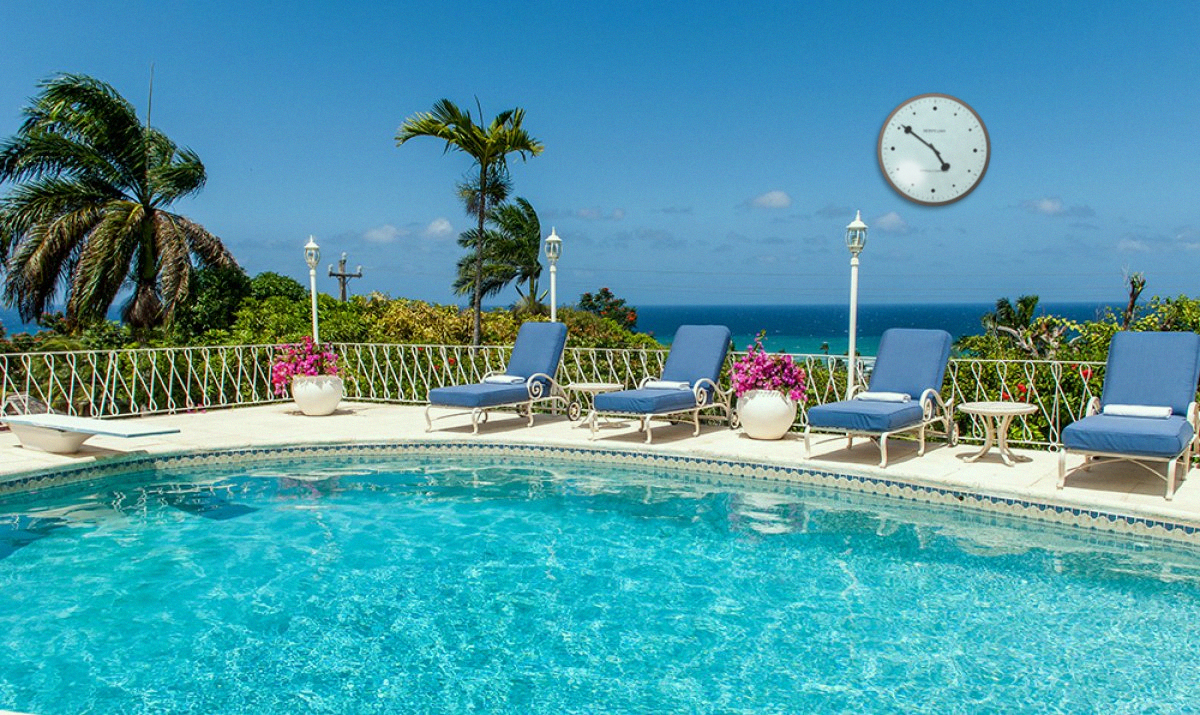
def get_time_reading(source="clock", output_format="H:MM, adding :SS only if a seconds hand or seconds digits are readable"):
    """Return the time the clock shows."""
4:51
